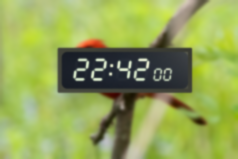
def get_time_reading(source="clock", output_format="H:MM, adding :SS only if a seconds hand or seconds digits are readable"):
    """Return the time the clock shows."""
22:42:00
